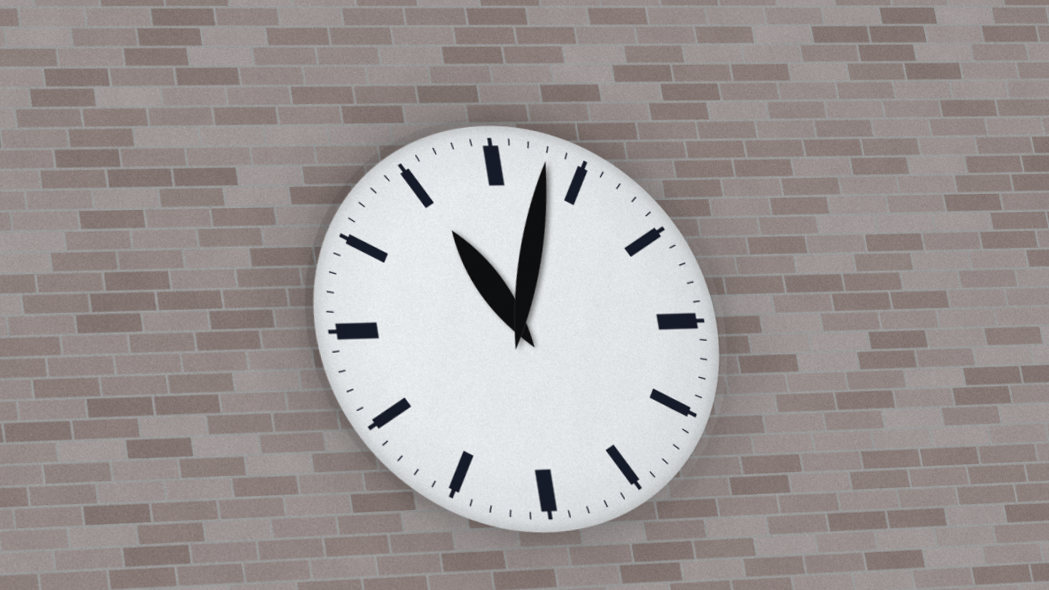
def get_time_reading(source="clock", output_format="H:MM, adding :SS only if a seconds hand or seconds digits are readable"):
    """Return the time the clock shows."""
11:03
